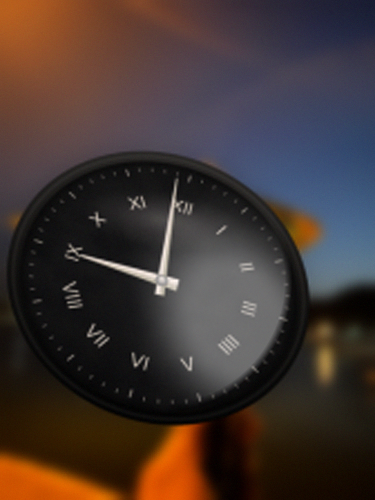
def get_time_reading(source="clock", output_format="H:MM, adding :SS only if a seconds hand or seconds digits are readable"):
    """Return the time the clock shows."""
8:59
